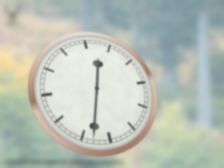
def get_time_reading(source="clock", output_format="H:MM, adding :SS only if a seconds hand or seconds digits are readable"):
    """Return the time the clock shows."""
12:33
